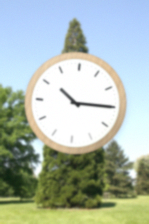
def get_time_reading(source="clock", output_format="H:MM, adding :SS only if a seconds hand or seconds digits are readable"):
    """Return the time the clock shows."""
10:15
